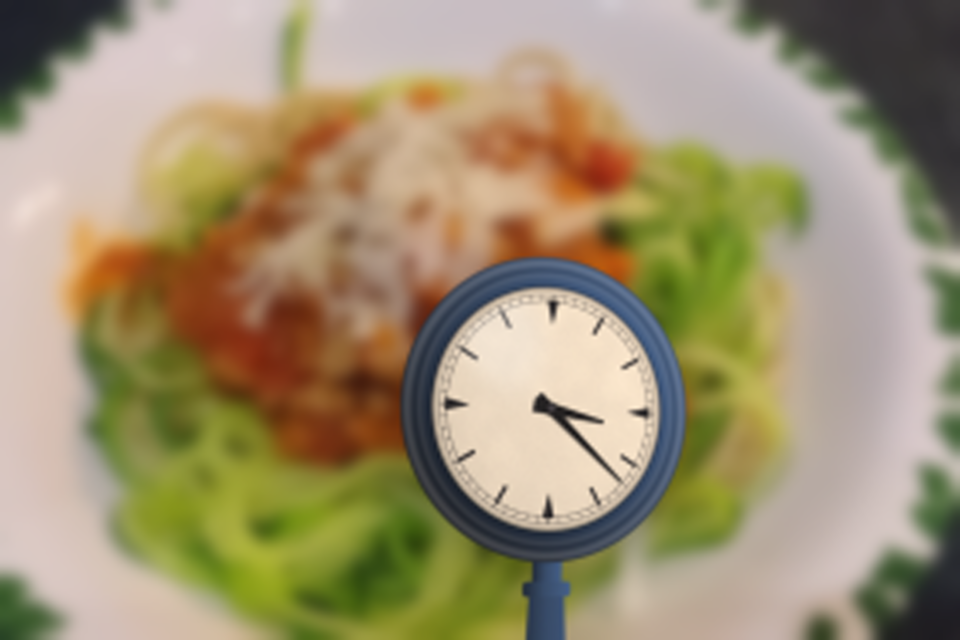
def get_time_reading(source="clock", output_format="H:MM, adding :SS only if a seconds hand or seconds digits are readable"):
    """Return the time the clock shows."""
3:22
